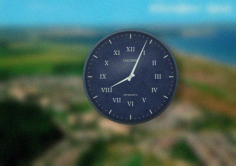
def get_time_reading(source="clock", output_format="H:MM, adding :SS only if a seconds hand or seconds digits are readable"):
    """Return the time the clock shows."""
8:04
